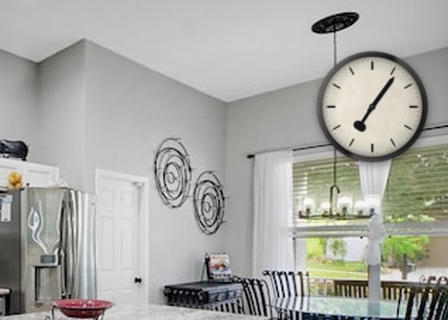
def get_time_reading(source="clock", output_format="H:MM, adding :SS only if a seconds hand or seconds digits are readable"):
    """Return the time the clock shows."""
7:06
